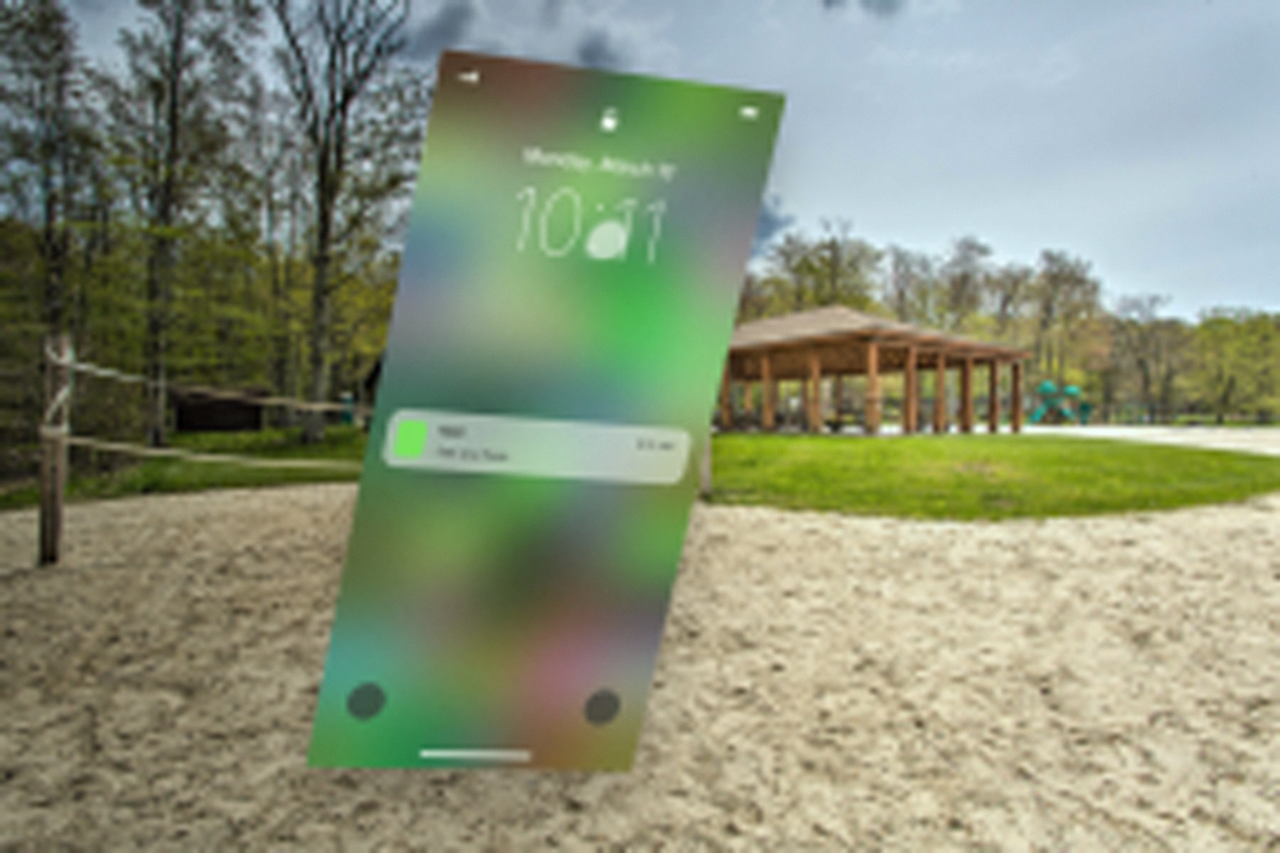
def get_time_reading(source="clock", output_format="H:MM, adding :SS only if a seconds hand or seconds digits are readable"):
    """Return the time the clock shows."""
10:11
